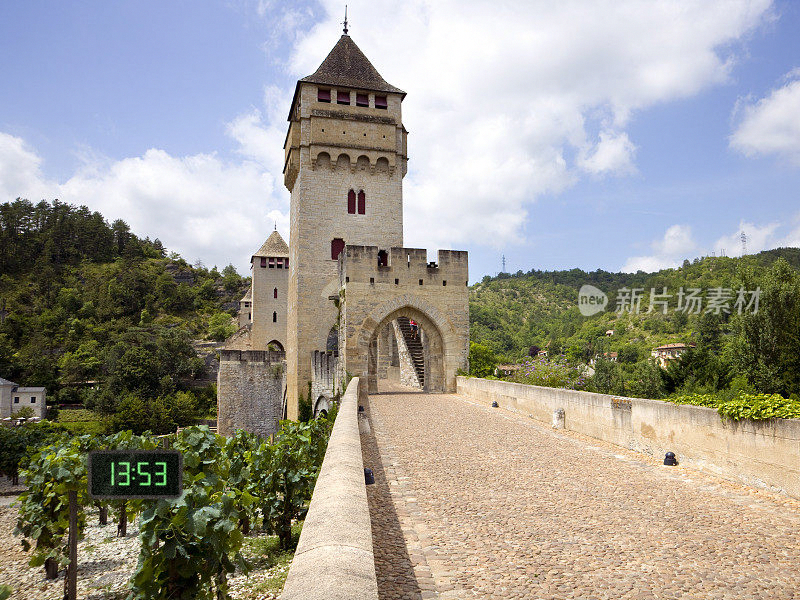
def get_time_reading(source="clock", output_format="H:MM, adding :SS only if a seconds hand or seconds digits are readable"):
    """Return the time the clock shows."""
13:53
